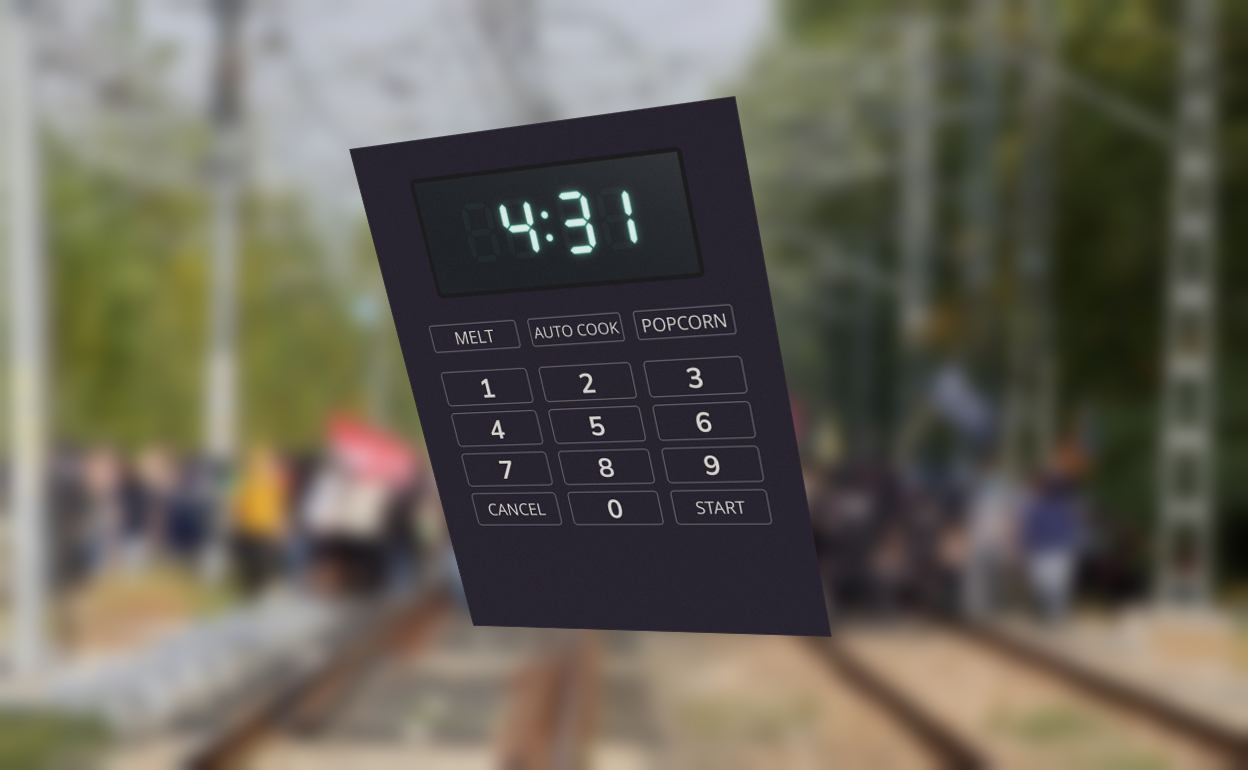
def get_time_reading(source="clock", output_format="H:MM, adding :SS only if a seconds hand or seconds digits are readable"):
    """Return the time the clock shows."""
4:31
